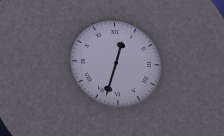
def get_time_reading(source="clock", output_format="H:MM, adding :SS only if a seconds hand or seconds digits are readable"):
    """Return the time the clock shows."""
12:33
